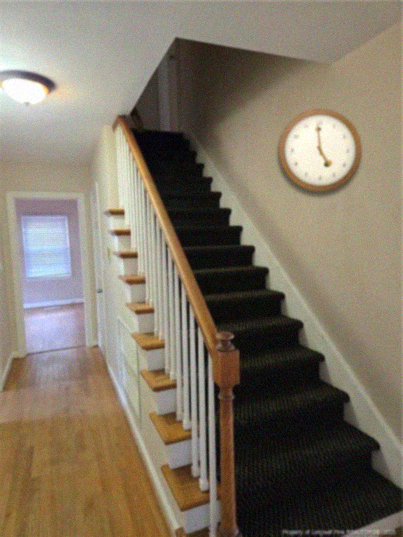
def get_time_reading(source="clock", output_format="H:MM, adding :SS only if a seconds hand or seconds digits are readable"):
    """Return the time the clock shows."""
4:59
